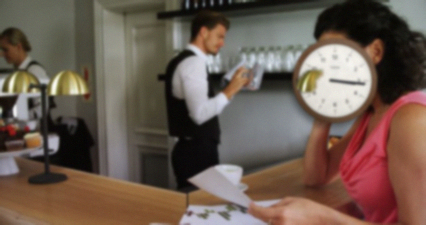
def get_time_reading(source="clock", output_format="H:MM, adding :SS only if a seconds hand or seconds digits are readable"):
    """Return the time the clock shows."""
3:16
